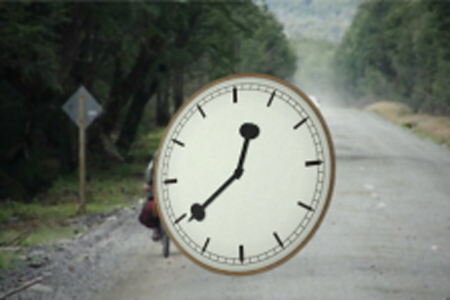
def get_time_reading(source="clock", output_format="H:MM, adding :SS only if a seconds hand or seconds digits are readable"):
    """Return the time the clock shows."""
12:39
